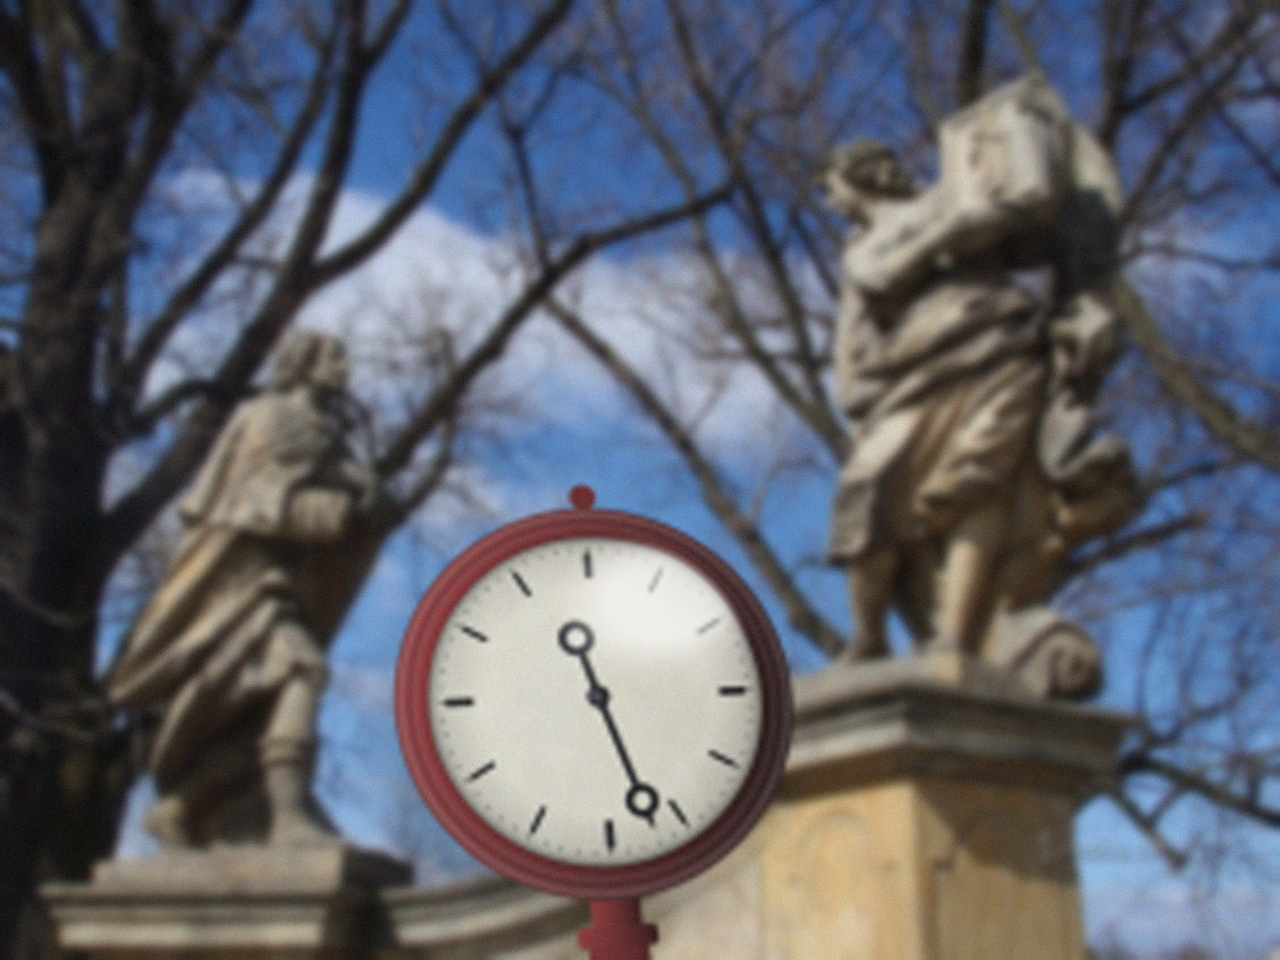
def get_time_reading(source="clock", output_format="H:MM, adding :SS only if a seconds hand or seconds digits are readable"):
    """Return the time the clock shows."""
11:27
